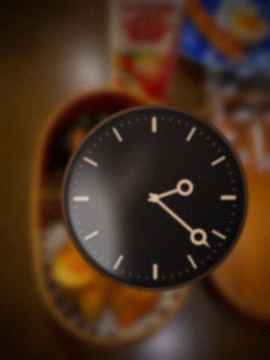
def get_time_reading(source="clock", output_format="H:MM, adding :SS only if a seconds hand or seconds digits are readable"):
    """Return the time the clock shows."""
2:22
